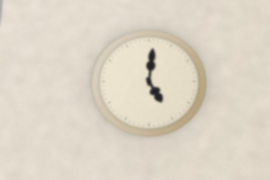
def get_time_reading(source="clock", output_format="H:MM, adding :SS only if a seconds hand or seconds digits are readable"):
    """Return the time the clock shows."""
5:01
